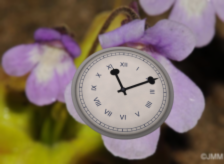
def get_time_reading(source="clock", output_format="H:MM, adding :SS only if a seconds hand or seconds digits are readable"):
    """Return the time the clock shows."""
11:11
